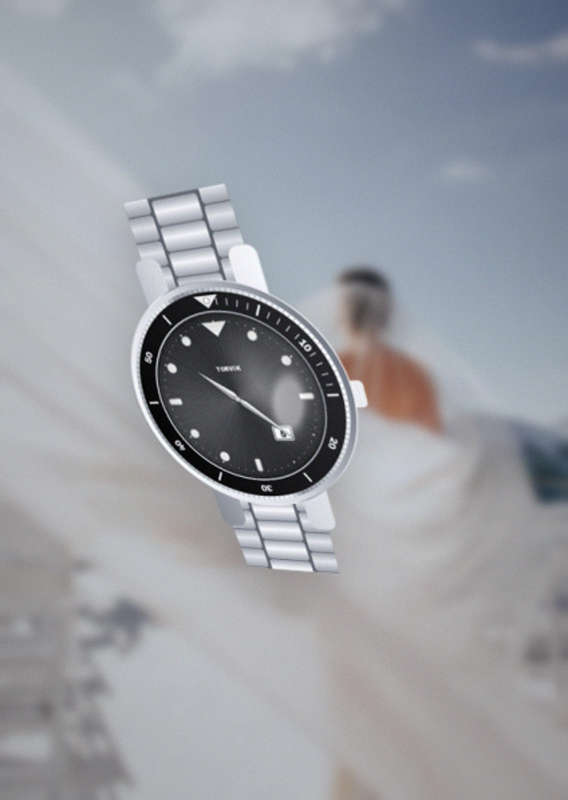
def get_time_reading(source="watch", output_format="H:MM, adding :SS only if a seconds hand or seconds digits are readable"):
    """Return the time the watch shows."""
10:22
